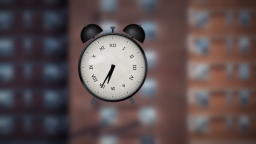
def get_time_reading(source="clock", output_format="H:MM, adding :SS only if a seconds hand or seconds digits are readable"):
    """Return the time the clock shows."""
6:35
